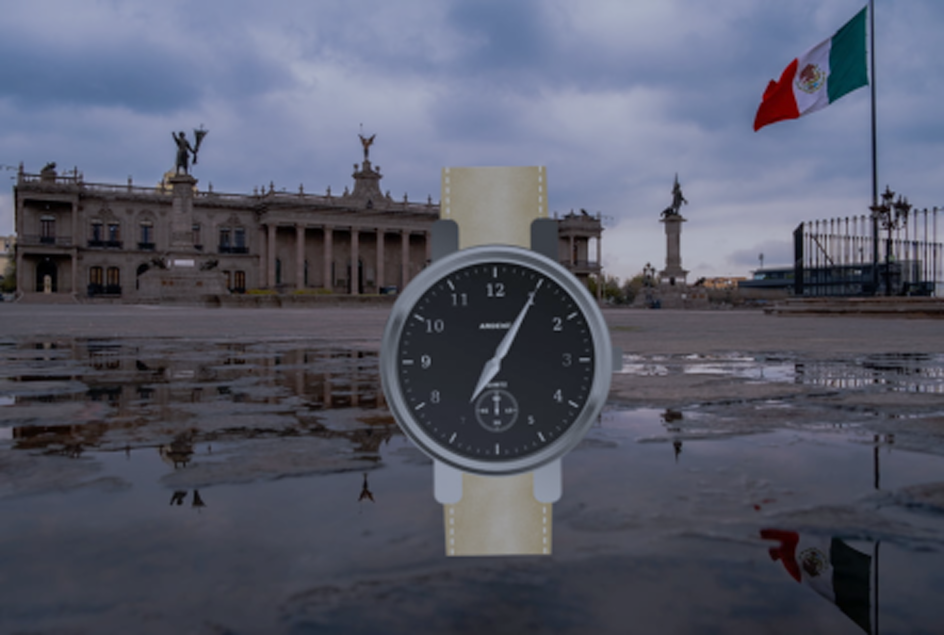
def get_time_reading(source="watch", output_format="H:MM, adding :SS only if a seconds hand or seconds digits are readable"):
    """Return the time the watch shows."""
7:05
